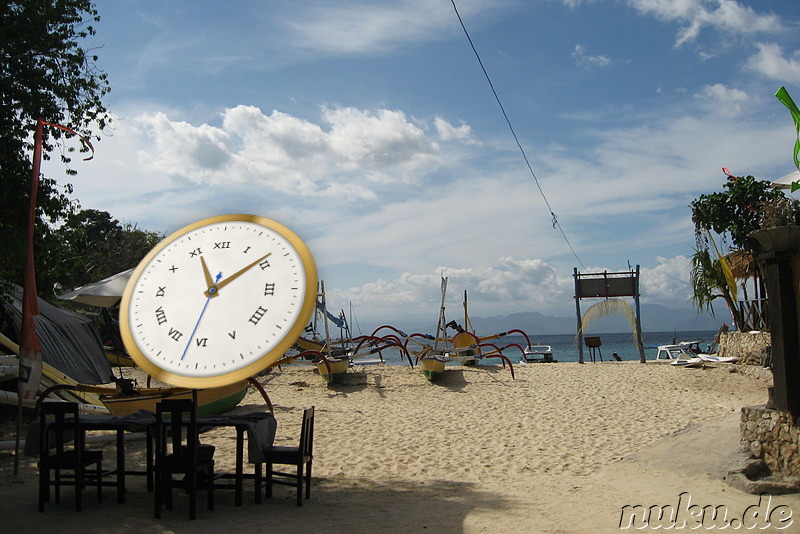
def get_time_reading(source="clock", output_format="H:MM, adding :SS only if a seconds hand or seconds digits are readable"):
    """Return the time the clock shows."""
11:08:32
